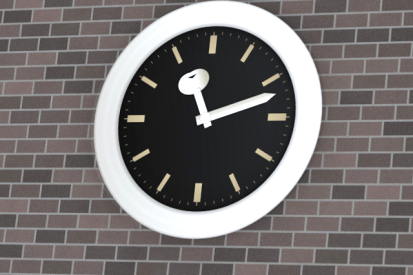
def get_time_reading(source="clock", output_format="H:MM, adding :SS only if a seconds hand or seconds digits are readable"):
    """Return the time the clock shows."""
11:12
